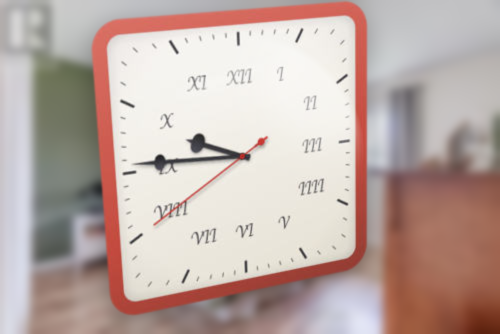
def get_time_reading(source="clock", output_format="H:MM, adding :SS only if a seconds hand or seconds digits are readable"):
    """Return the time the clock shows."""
9:45:40
